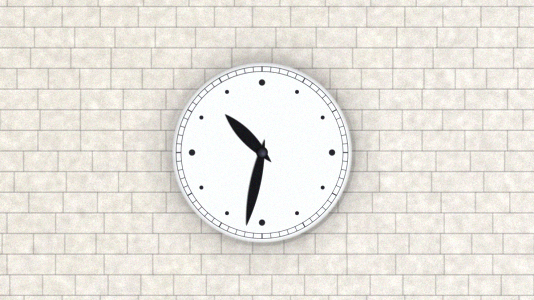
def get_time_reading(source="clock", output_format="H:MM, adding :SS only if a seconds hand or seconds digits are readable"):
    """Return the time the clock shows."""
10:32
